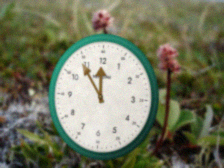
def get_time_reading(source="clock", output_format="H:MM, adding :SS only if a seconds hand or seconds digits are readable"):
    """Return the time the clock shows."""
11:54
